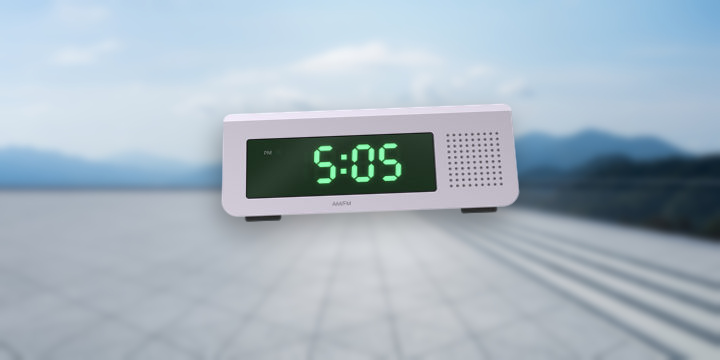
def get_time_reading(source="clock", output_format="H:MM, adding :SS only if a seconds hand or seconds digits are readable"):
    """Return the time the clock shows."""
5:05
